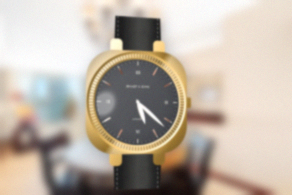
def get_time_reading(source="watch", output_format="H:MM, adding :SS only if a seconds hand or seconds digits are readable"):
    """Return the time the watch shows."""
5:22
